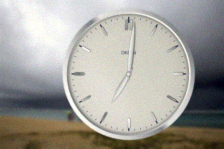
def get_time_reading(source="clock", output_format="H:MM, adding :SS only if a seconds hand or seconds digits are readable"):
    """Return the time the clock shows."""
7:01
